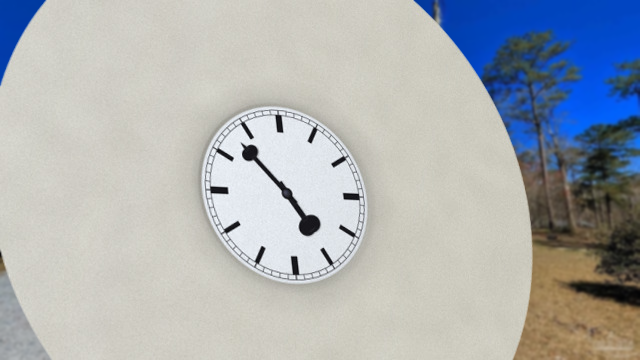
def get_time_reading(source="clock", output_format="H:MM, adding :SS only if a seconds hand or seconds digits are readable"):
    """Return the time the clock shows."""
4:53
